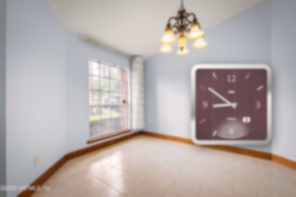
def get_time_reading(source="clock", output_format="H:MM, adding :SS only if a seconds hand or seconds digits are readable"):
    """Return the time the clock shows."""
8:51
